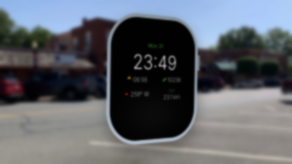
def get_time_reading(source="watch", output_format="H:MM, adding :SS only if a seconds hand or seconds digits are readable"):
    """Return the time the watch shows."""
23:49
